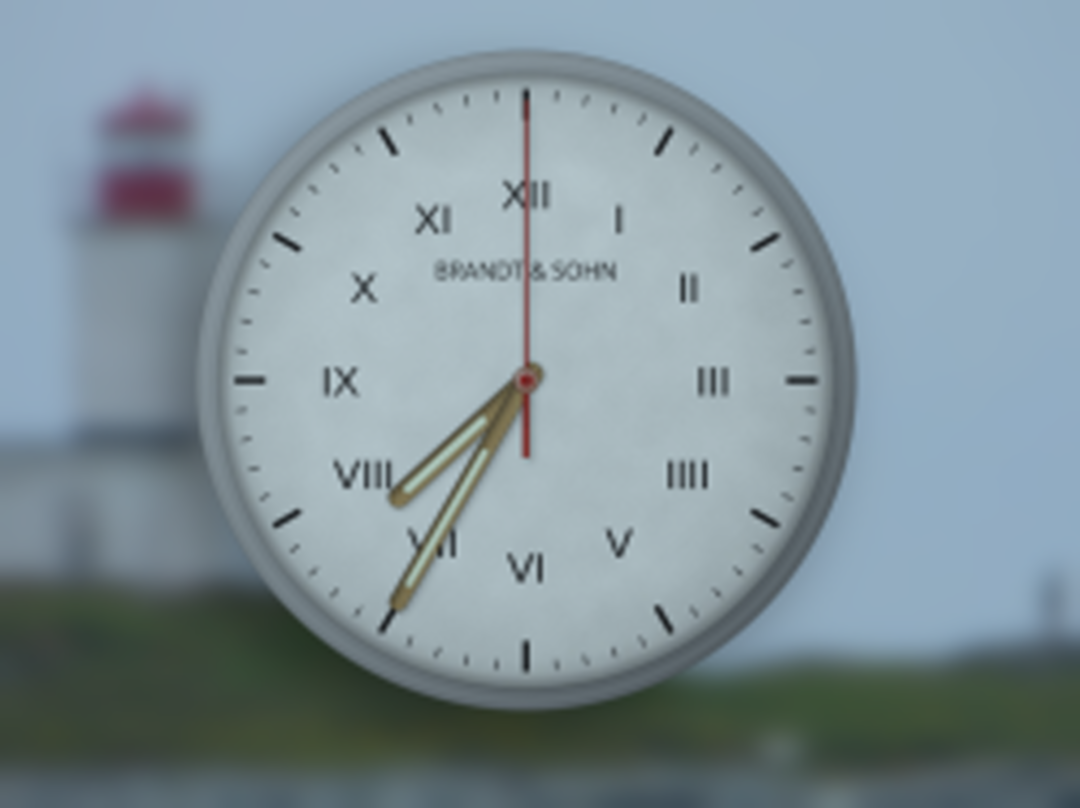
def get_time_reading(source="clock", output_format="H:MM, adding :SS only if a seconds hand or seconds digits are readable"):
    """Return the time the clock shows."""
7:35:00
